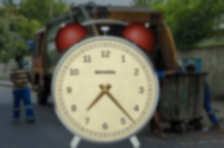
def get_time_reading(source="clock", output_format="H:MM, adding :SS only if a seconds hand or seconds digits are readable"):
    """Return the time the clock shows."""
7:23
